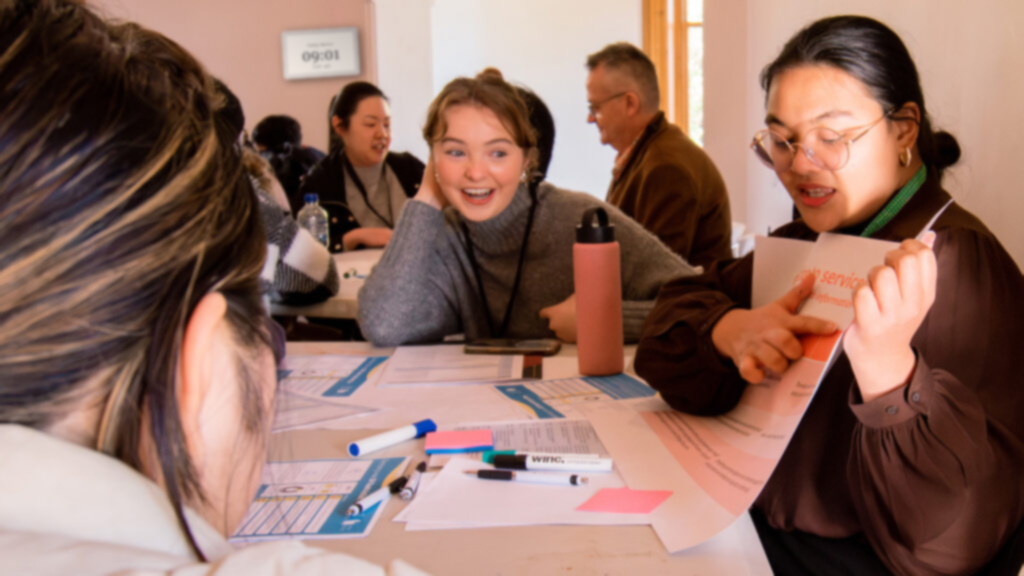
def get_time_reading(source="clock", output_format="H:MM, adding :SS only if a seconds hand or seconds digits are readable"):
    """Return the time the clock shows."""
9:01
